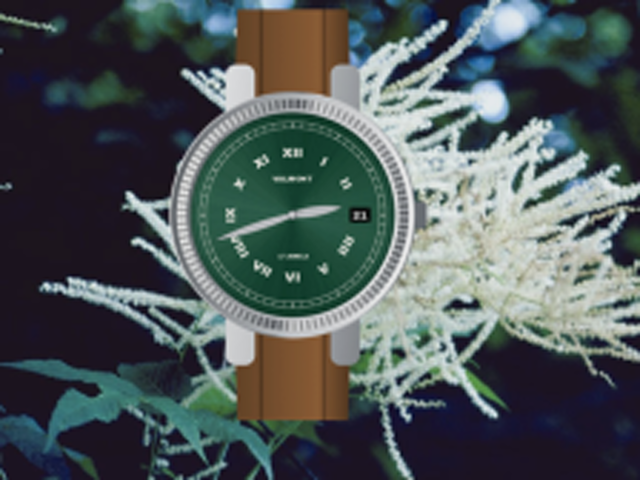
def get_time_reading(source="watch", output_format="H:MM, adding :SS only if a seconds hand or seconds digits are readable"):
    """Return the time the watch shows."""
2:42
